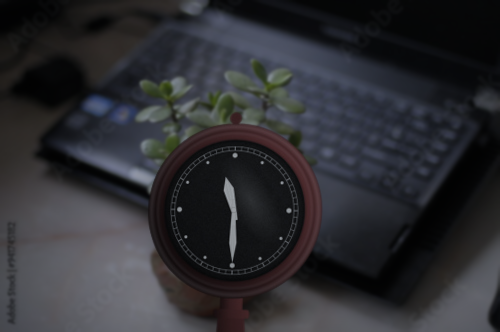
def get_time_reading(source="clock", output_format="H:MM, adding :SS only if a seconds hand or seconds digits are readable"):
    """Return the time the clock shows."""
11:30
